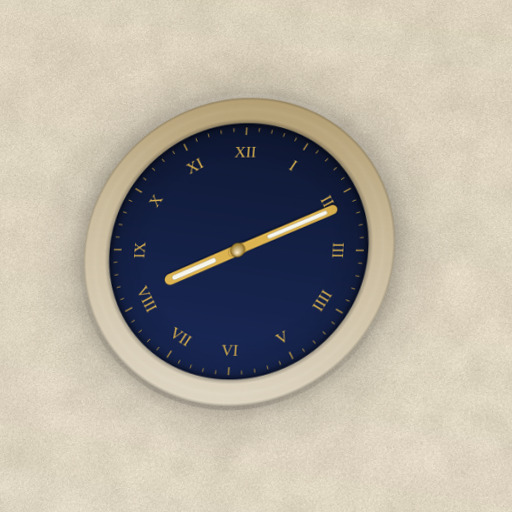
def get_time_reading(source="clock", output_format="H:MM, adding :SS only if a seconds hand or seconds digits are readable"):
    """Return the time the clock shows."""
8:11
